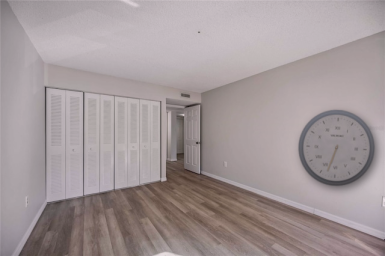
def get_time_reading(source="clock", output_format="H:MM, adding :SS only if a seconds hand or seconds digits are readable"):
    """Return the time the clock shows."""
6:33
